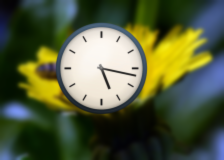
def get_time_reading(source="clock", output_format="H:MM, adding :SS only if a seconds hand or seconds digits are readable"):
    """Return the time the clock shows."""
5:17
